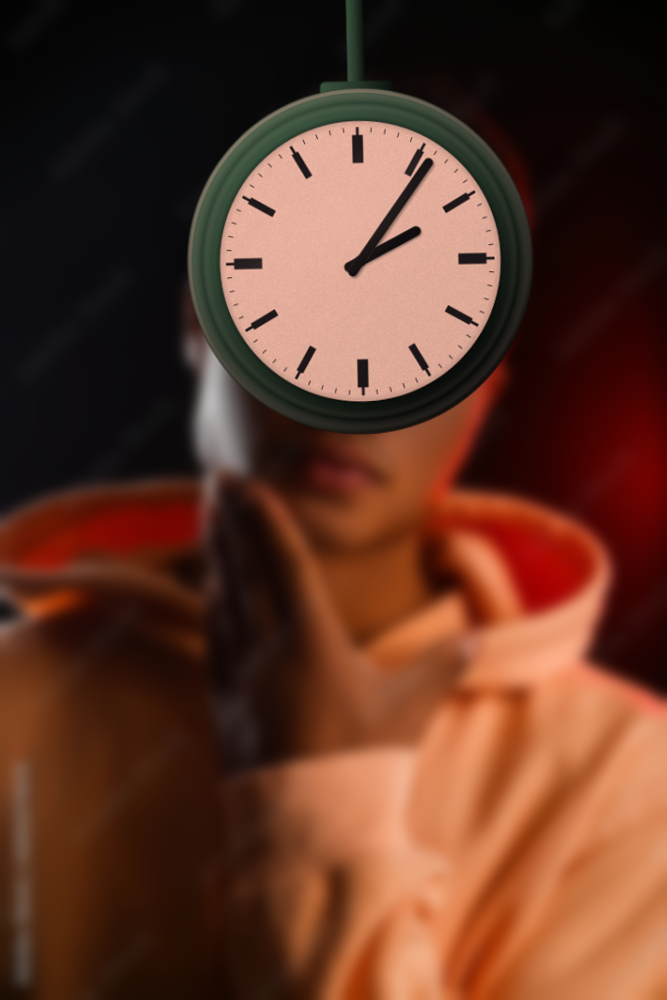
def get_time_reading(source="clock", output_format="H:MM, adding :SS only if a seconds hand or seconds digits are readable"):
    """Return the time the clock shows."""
2:06
